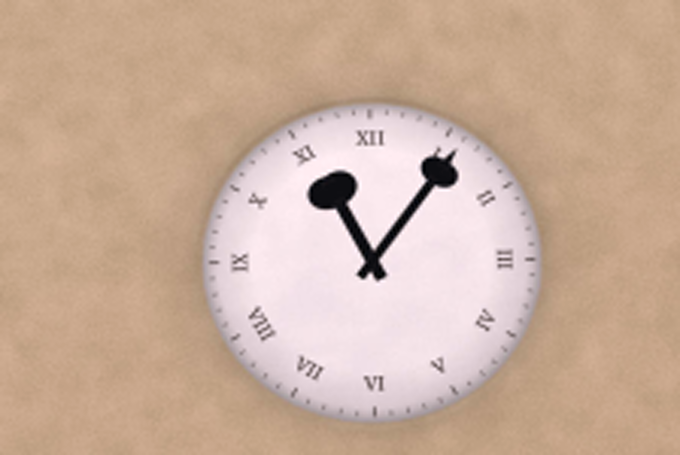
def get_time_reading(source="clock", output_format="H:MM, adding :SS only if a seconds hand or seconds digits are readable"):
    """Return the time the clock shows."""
11:06
